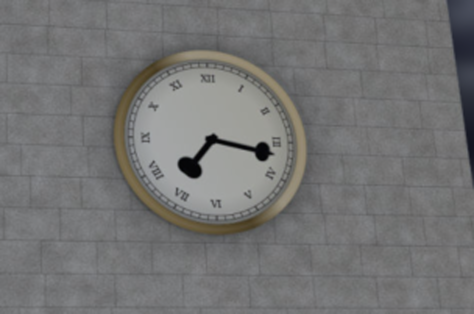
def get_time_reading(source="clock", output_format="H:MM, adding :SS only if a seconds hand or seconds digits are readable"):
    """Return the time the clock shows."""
7:17
